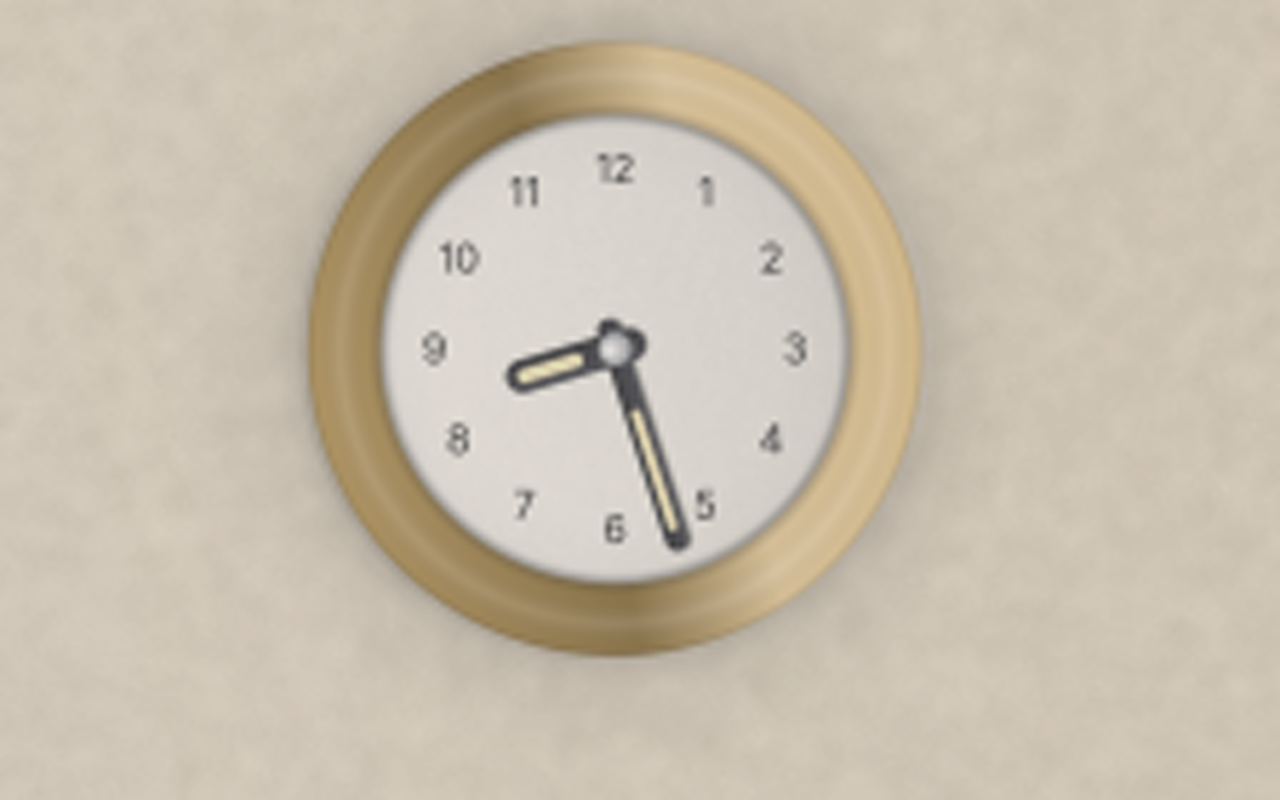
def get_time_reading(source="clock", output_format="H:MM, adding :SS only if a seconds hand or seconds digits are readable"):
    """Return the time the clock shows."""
8:27
